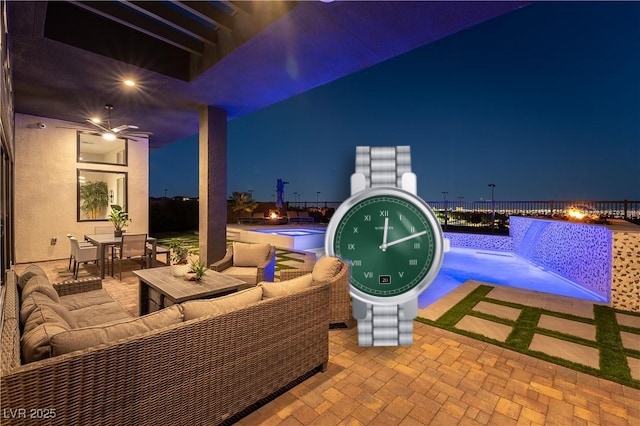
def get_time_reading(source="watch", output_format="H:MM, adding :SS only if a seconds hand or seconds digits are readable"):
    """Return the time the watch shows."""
12:12
